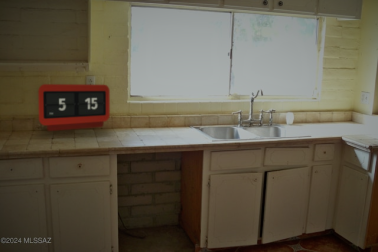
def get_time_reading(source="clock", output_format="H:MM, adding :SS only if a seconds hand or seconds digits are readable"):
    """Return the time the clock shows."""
5:15
